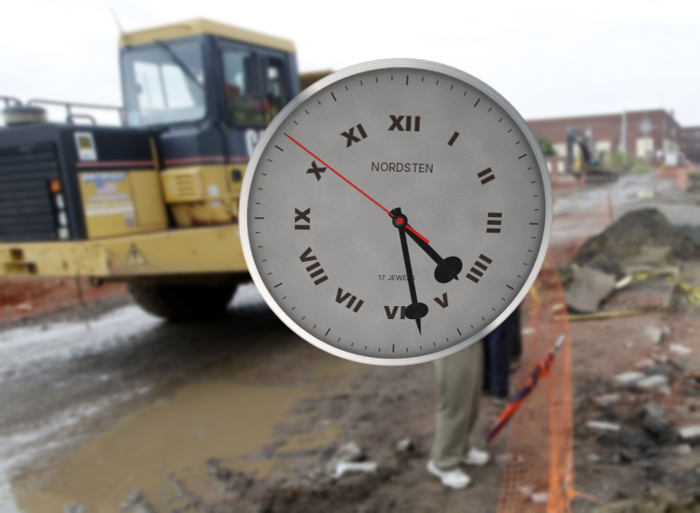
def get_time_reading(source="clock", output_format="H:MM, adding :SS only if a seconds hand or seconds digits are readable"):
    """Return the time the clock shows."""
4:27:51
